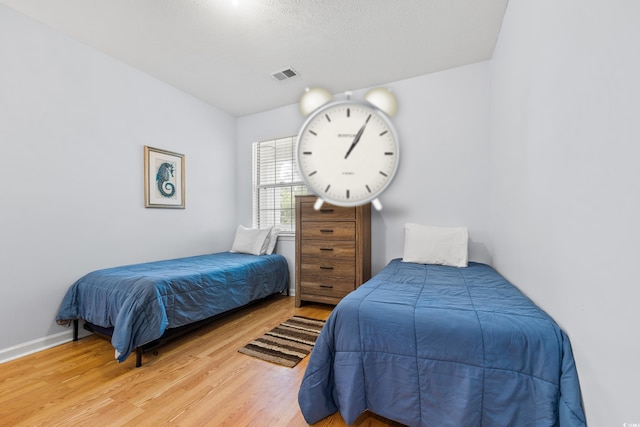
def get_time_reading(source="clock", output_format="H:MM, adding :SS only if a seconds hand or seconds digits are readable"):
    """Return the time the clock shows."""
1:05
